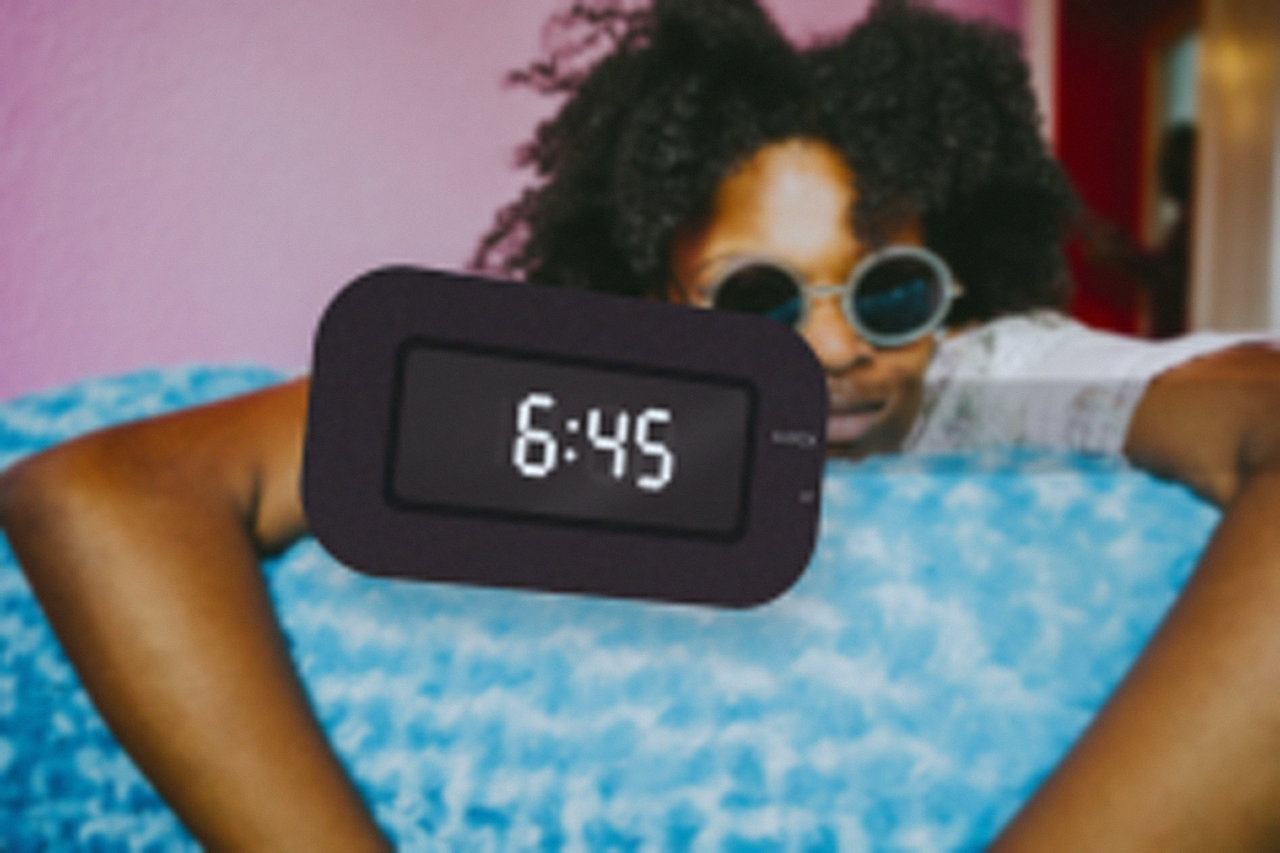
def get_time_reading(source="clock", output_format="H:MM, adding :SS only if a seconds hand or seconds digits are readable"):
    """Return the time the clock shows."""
6:45
